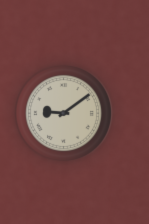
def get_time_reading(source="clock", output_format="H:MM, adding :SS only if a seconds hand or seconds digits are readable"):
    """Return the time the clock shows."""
9:09
